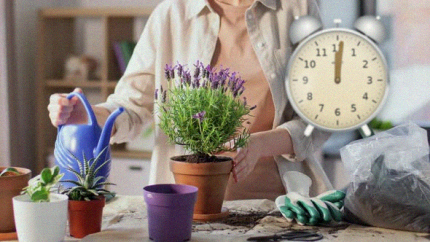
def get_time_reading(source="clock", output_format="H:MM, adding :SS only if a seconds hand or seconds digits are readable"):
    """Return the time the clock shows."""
12:01
